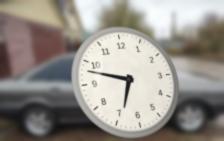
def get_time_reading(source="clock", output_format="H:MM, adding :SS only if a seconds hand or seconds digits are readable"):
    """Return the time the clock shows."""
6:48
